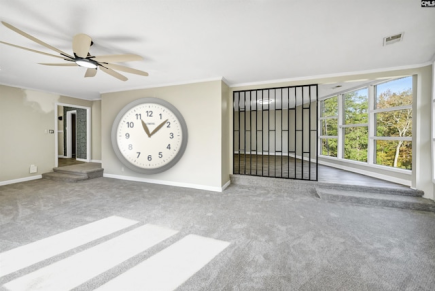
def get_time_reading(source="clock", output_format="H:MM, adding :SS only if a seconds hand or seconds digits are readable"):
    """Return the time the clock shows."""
11:08
